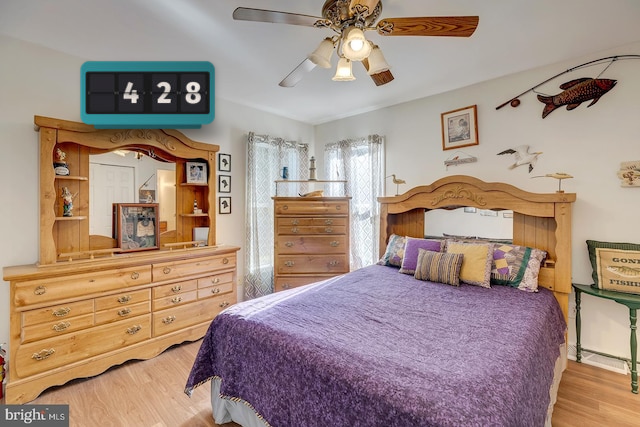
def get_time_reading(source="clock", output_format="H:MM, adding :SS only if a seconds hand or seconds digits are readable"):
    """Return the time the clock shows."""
4:28
